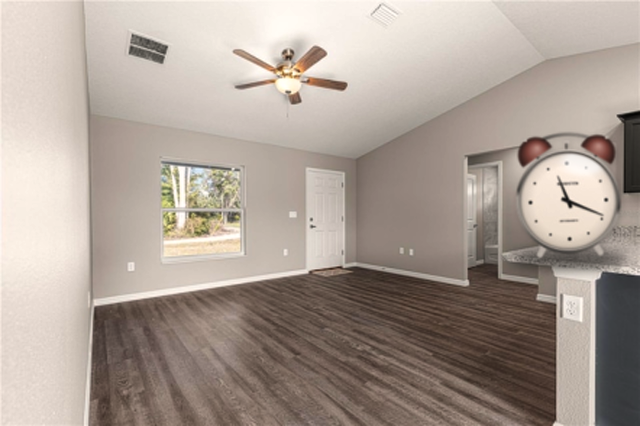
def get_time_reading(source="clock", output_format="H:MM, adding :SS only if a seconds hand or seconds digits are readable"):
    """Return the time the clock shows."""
11:19
